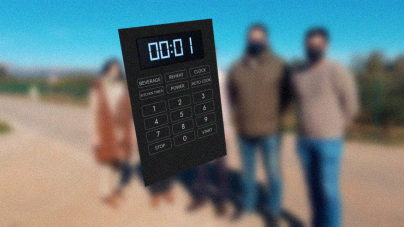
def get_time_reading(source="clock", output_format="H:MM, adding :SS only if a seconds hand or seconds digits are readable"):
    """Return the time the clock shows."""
0:01
